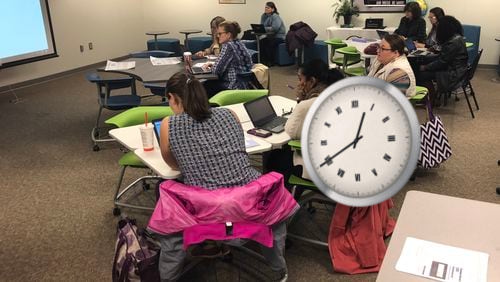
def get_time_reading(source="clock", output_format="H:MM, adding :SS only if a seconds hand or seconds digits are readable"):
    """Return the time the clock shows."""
12:40
